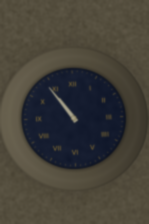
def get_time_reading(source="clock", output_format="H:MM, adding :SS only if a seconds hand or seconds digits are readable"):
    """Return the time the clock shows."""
10:54
